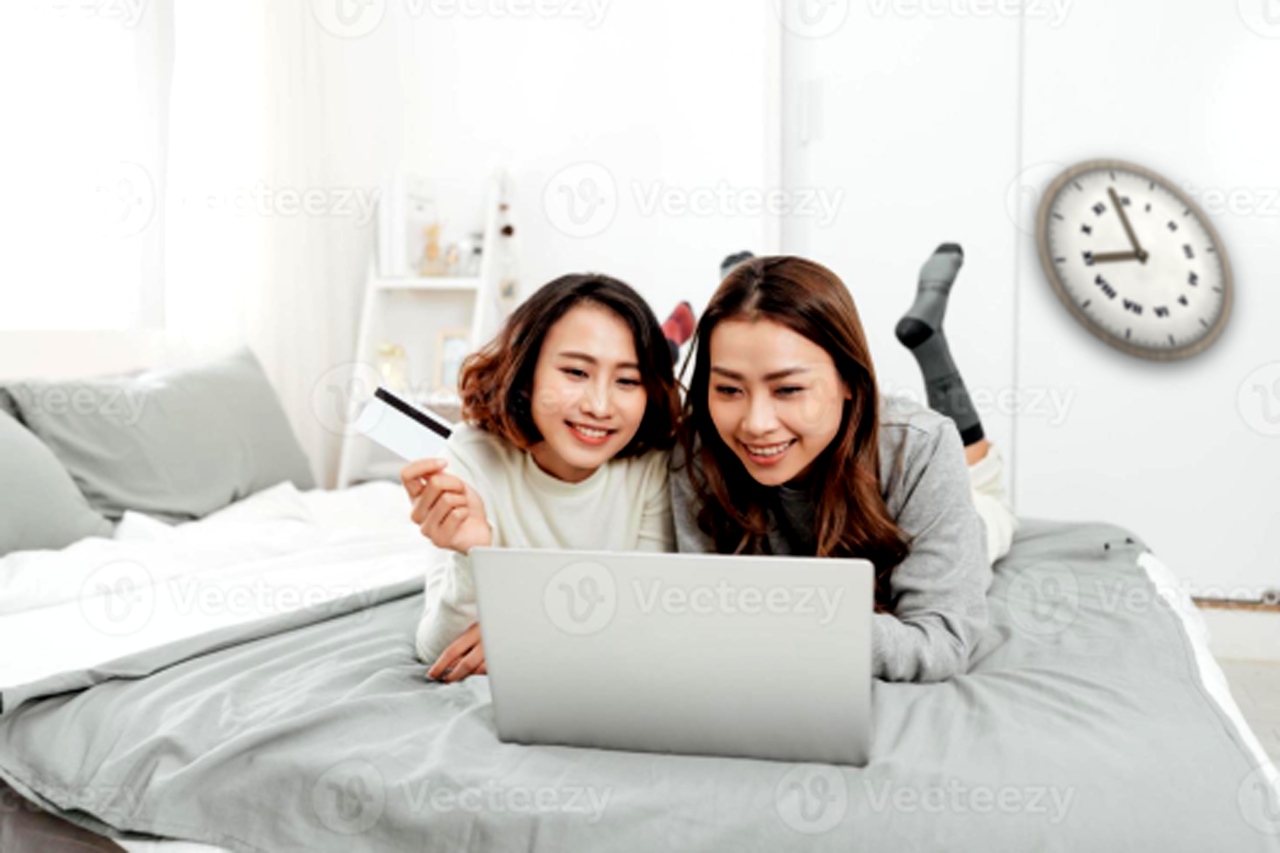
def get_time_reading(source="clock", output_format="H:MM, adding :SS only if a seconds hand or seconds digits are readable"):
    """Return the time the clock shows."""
8:59
